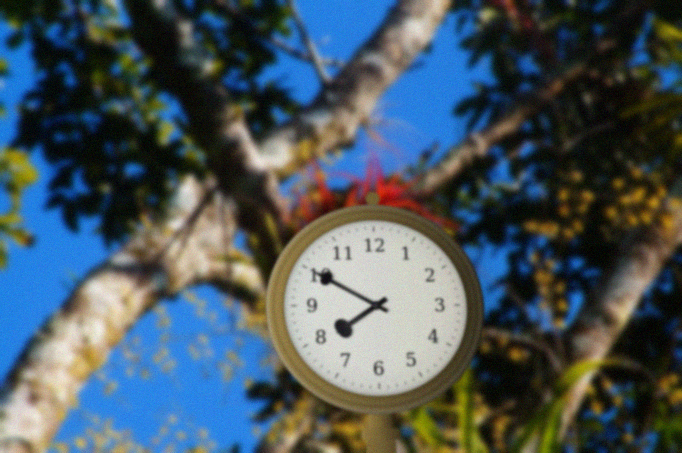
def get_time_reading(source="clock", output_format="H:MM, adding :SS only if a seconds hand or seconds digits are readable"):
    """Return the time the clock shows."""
7:50
